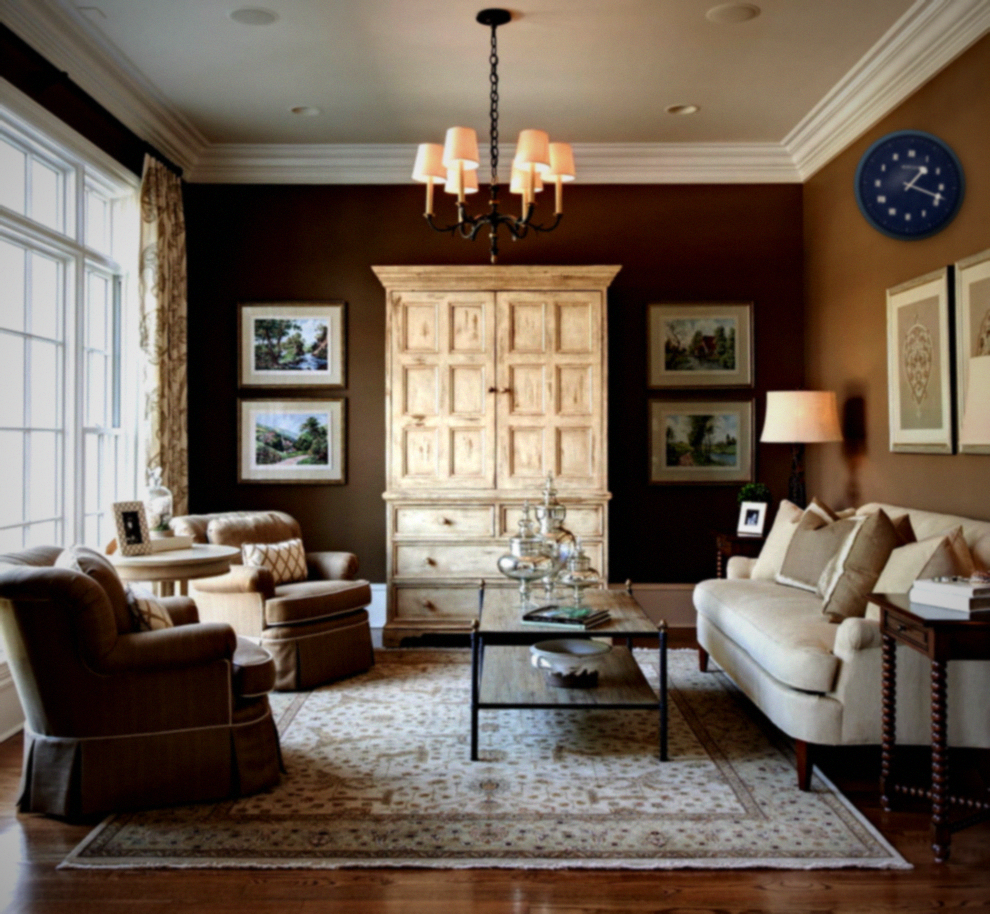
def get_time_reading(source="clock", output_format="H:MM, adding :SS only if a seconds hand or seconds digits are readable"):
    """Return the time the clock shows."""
1:18
